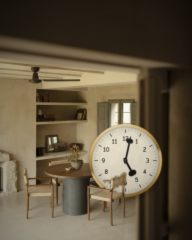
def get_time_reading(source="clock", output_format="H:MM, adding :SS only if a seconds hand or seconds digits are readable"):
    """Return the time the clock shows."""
5:02
